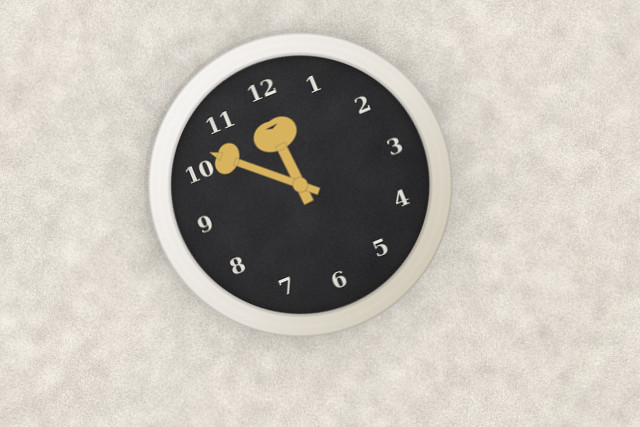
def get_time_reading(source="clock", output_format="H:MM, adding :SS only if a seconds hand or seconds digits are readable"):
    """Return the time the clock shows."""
11:52
